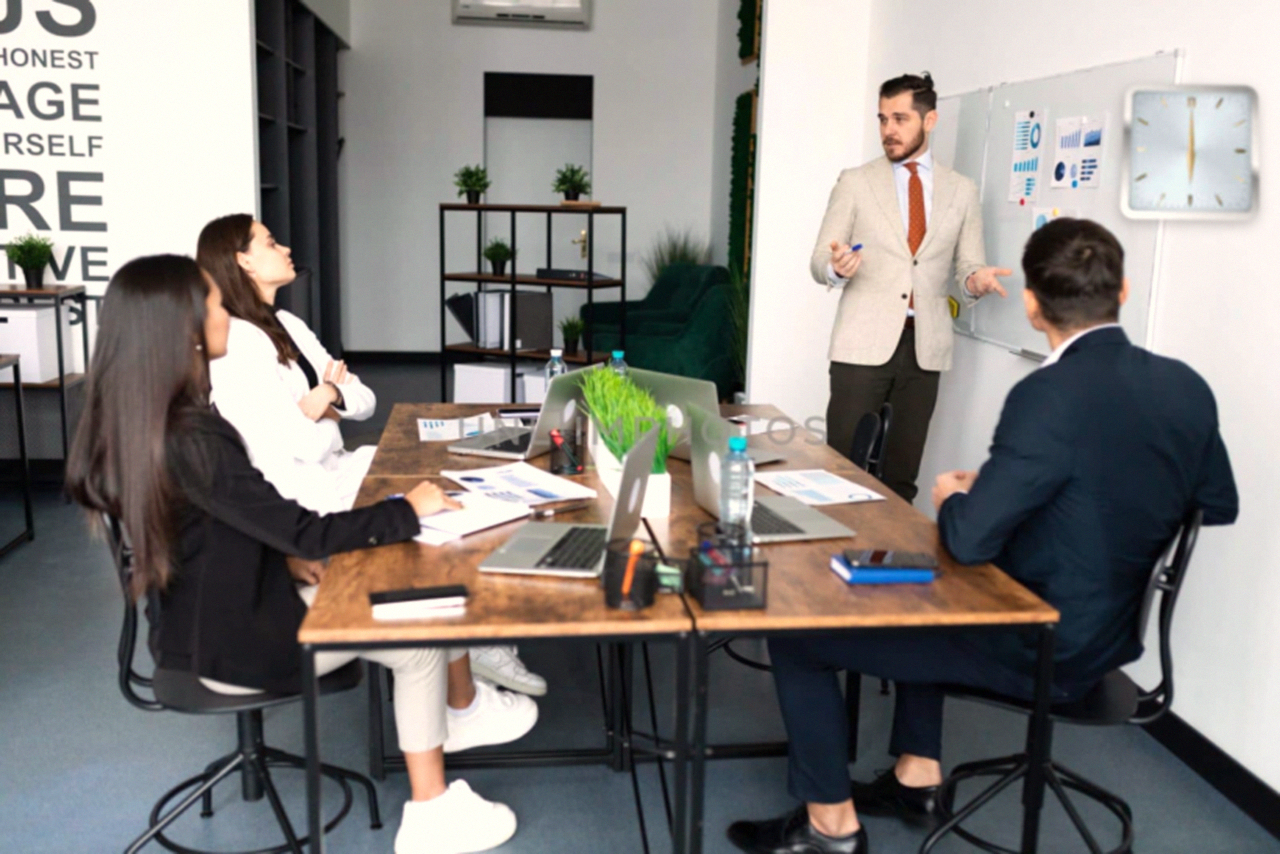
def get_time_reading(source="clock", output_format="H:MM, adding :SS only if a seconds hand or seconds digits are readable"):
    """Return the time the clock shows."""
6:00
